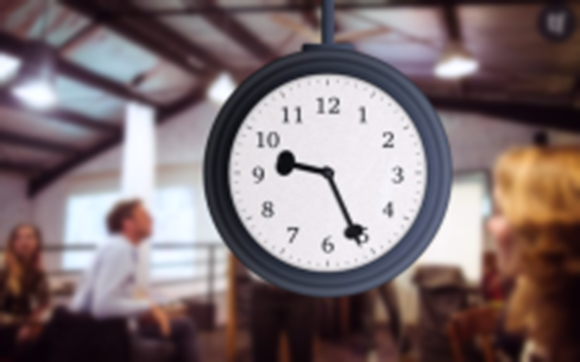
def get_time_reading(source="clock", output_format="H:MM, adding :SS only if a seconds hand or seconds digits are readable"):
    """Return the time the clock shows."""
9:26
